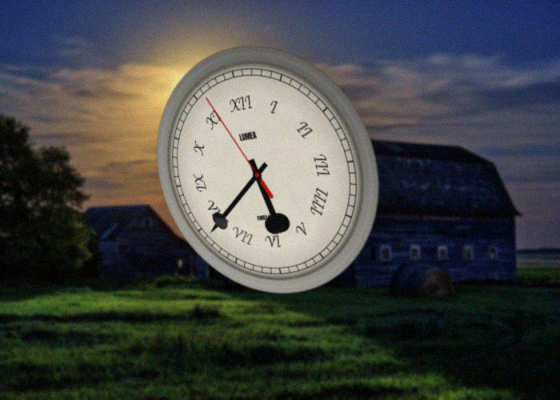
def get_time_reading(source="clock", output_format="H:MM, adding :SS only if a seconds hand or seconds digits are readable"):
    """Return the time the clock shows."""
5:38:56
